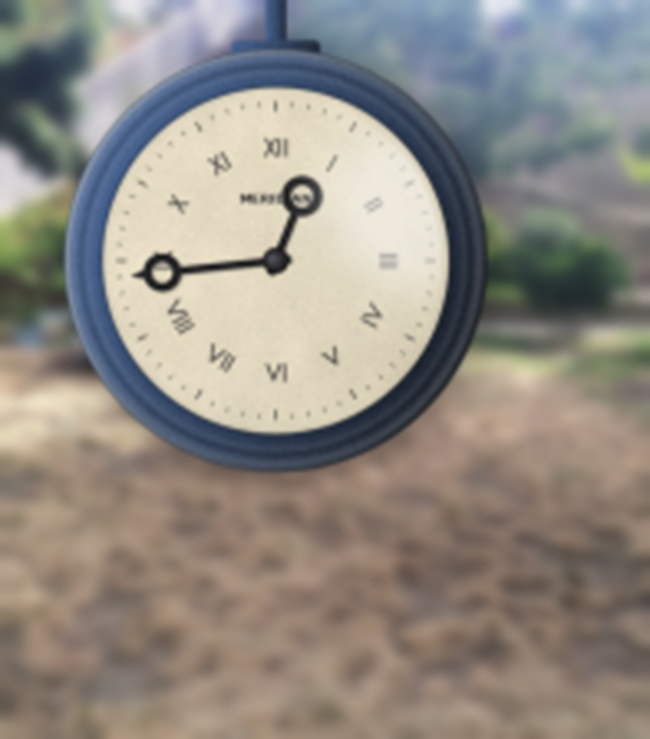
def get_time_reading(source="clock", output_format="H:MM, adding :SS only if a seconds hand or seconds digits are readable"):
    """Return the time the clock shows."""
12:44
